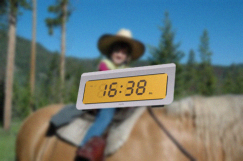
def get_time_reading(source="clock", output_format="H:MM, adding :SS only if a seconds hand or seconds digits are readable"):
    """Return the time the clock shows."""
16:38
